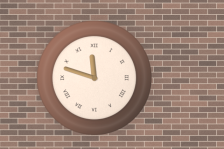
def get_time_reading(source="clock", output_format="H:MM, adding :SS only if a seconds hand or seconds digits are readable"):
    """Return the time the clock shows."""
11:48
